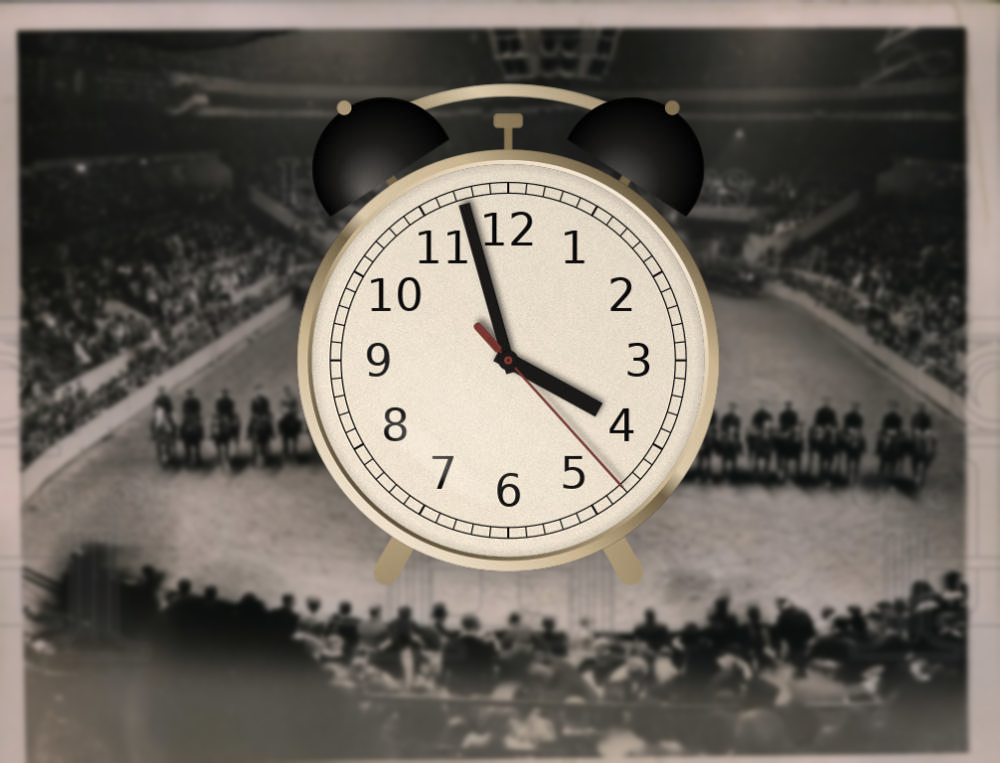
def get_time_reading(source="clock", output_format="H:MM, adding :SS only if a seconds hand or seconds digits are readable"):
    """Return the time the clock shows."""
3:57:23
